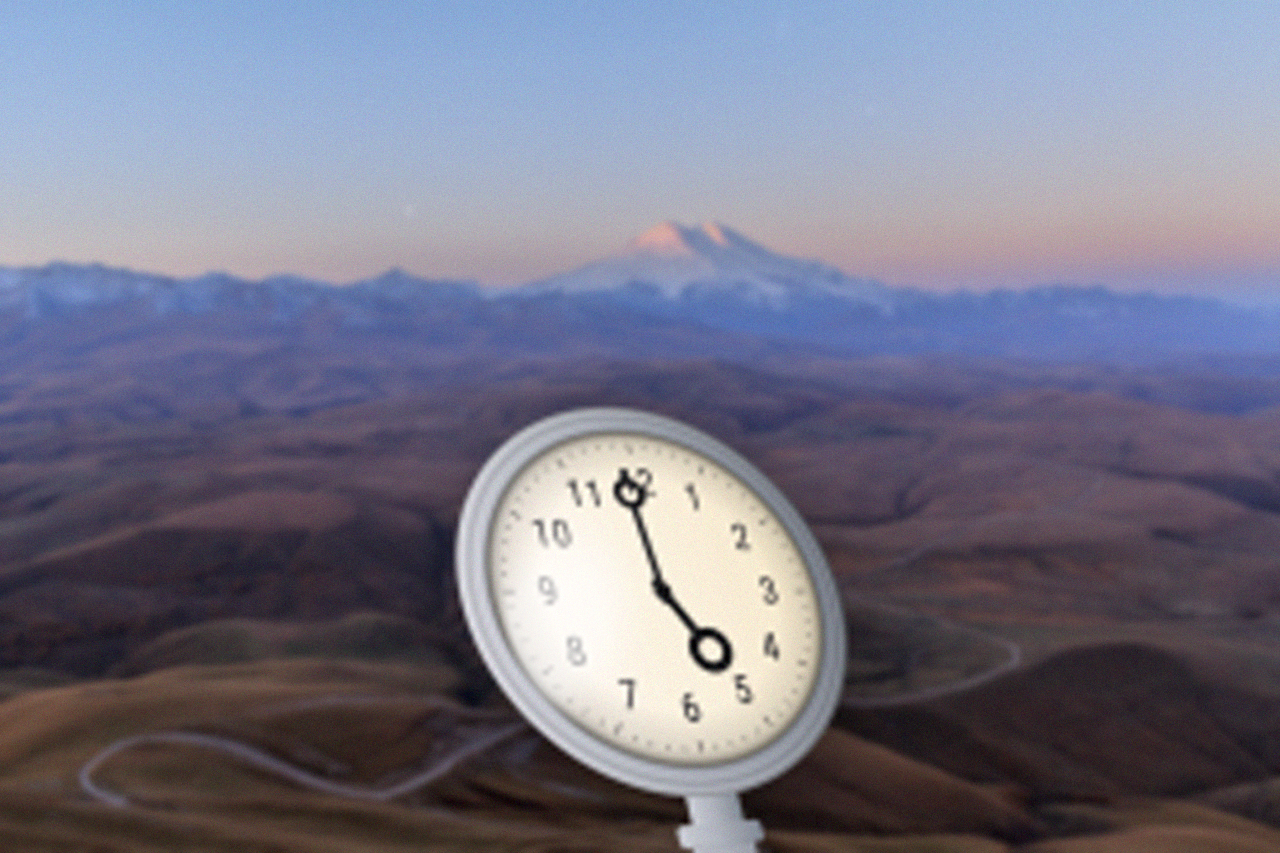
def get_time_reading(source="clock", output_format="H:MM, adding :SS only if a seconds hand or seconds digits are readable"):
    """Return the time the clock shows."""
4:59
